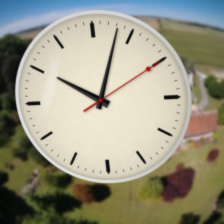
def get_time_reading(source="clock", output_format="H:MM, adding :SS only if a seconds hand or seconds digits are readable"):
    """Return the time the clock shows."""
10:03:10
